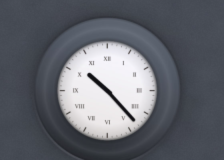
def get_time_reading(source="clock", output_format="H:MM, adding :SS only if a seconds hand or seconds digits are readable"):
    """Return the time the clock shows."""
10:23
